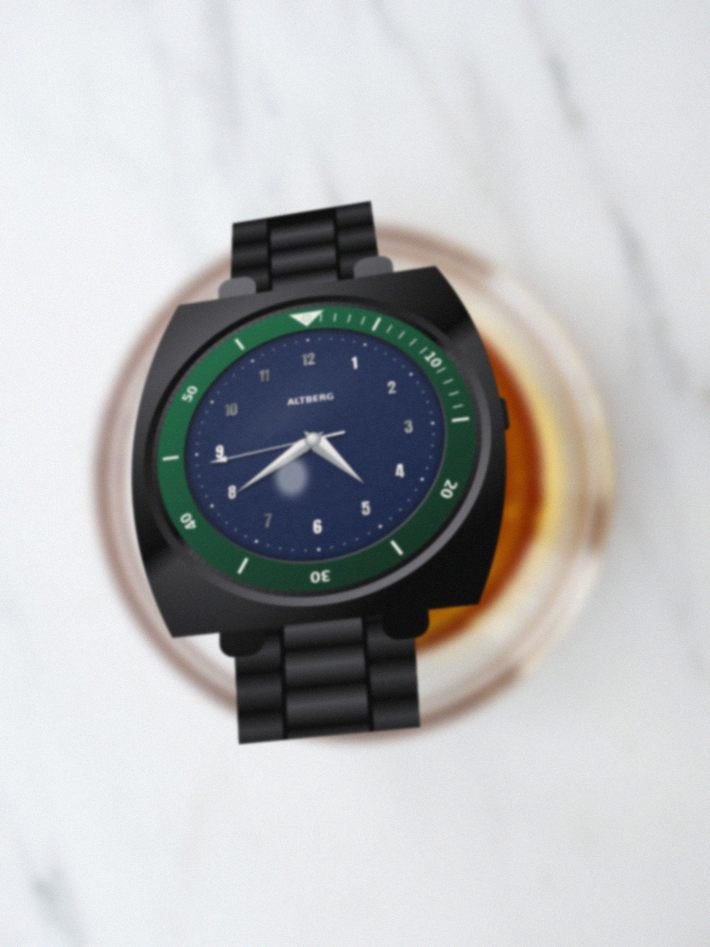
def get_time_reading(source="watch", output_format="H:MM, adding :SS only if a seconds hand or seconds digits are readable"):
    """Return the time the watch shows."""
4:39:44
